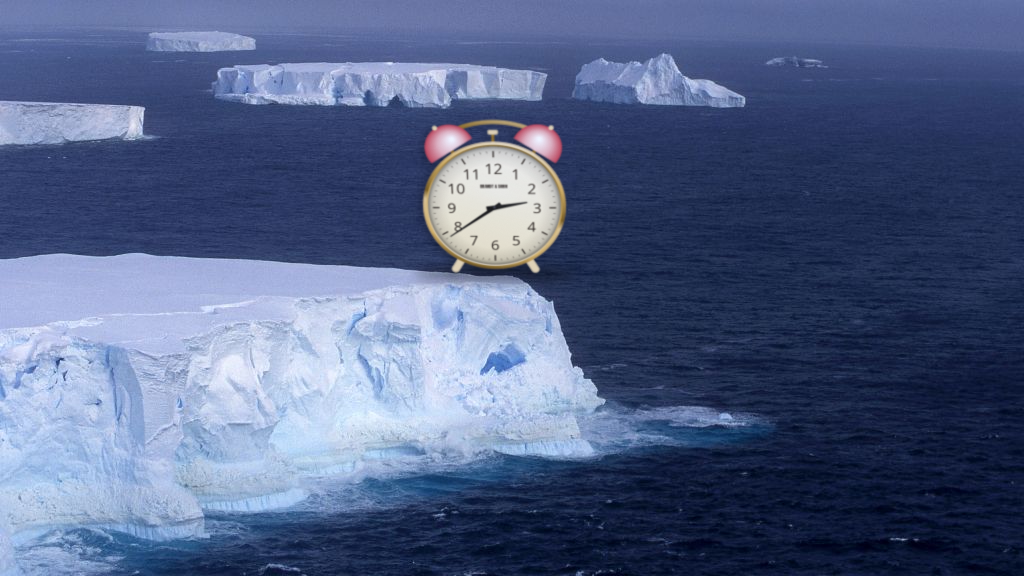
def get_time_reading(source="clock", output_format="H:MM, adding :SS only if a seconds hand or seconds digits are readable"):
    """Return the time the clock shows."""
2:39
